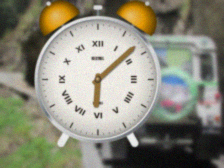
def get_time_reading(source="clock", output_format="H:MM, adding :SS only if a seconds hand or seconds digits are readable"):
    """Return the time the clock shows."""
6:08
